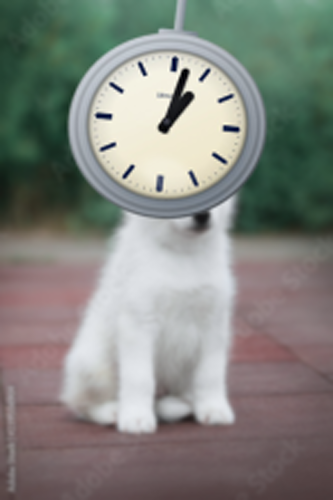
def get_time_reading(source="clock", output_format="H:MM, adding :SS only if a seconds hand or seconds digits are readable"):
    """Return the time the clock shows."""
1:02
